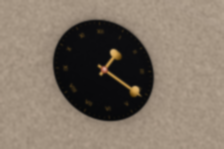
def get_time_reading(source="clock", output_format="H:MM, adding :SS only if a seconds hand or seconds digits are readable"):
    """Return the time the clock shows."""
1:21
